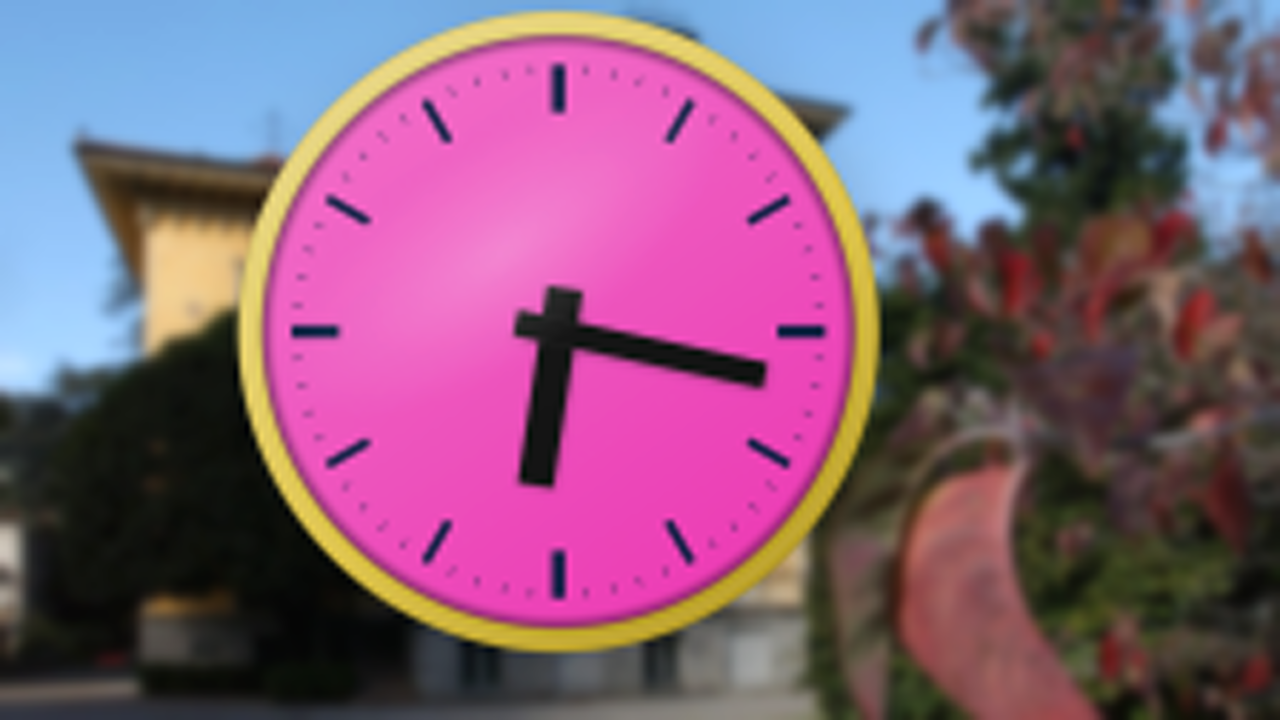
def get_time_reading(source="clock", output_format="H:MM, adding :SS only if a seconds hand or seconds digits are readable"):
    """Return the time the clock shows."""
6:17
